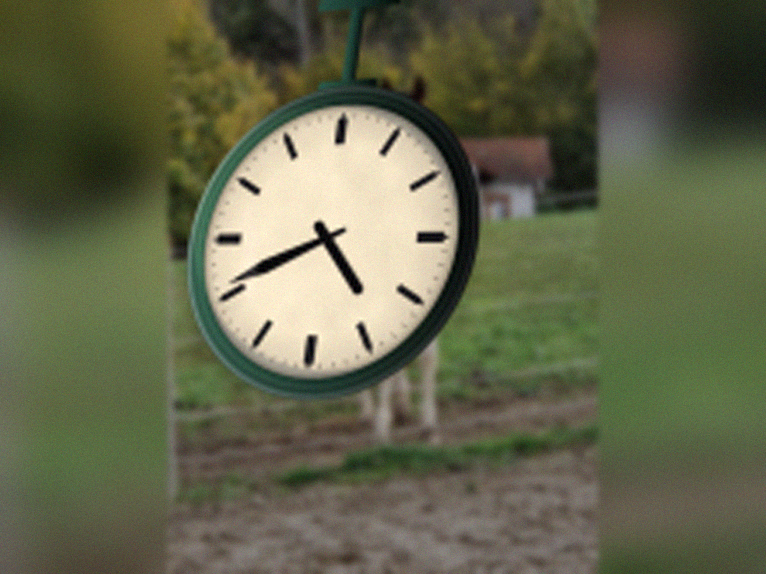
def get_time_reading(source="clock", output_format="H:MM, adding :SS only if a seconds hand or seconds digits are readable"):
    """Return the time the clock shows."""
4:41
